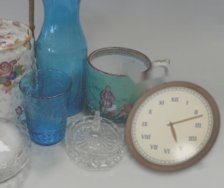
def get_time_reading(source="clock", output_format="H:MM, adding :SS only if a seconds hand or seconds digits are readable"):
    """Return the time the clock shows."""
5:12
